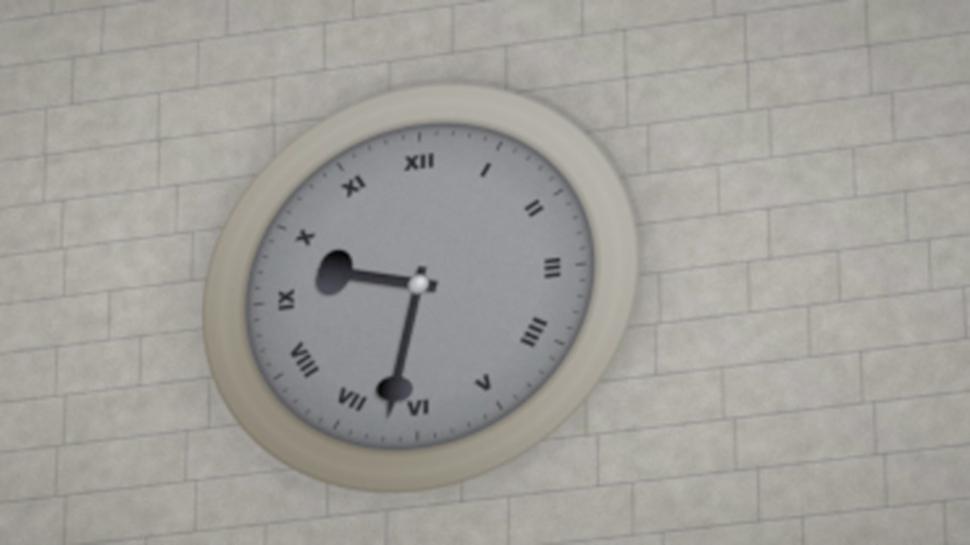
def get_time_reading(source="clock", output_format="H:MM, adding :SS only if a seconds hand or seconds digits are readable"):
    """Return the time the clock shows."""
9:32
